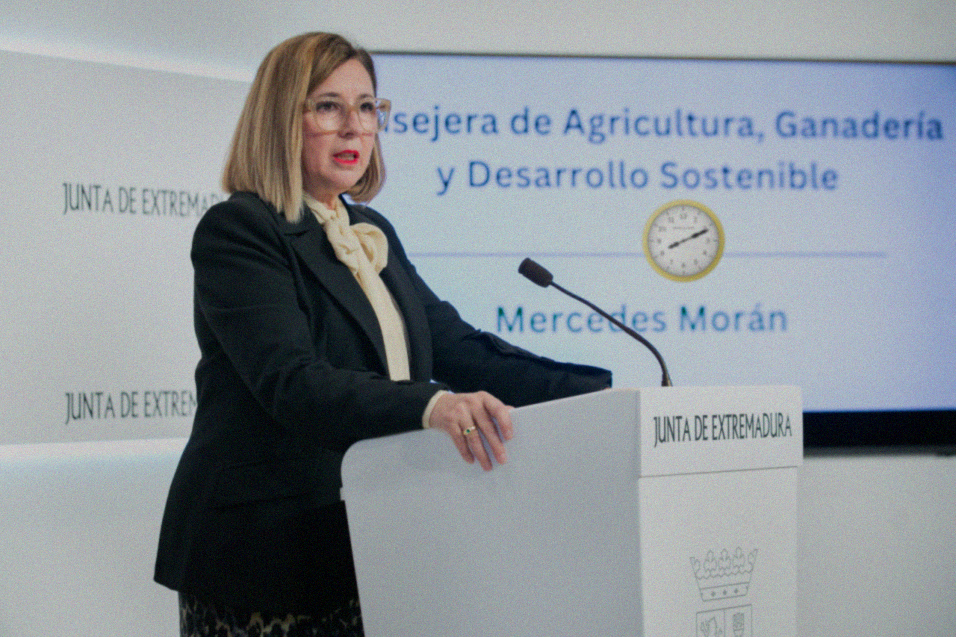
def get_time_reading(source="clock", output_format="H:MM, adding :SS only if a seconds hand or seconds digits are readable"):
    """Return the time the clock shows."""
8:11
